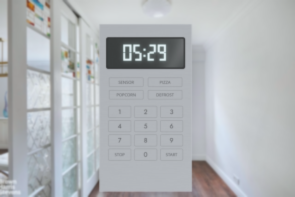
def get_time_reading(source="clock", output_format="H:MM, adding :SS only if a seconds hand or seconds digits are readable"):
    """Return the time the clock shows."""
5:29
